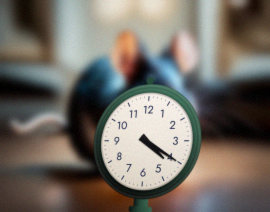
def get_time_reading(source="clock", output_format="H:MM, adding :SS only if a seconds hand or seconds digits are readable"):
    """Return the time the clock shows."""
4:20
